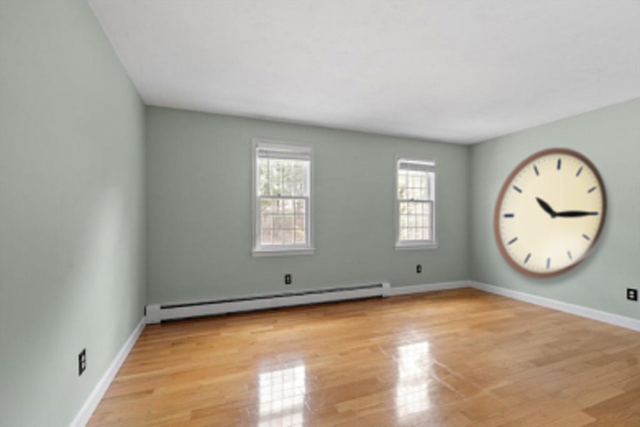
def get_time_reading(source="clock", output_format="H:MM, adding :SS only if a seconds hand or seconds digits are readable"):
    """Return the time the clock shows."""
10:15
